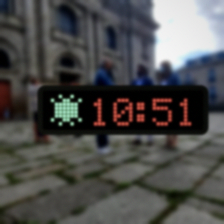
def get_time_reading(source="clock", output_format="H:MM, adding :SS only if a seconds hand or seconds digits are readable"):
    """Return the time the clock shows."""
10:51
